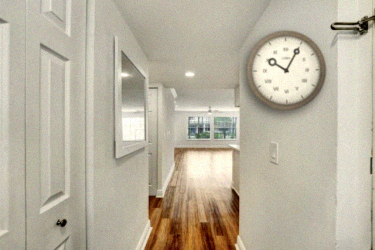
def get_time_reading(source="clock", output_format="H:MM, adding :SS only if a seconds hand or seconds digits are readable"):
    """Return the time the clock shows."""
10:05
